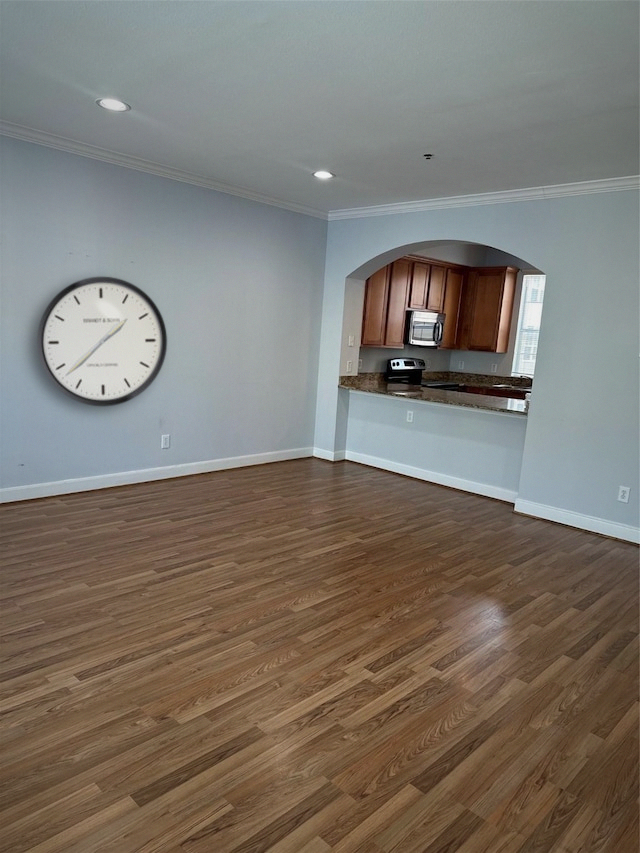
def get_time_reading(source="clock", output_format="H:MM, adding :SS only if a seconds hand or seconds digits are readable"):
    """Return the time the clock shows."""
1:38
